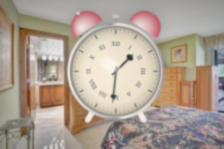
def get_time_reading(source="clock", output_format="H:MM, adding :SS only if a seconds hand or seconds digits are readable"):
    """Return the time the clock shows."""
1:31
